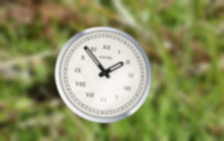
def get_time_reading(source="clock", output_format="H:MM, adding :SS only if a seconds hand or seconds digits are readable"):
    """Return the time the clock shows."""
1:53
